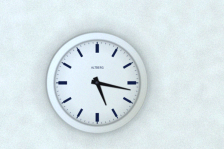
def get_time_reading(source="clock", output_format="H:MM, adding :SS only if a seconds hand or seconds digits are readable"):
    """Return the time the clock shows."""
5:17
